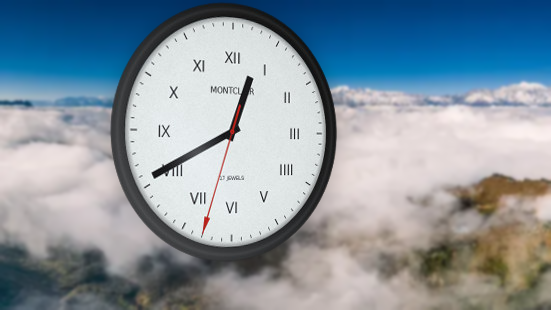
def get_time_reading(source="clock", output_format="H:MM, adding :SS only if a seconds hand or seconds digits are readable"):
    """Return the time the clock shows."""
12:40:33
